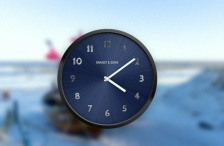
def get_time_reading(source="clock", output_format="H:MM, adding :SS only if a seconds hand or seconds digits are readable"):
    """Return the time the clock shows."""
4:09
